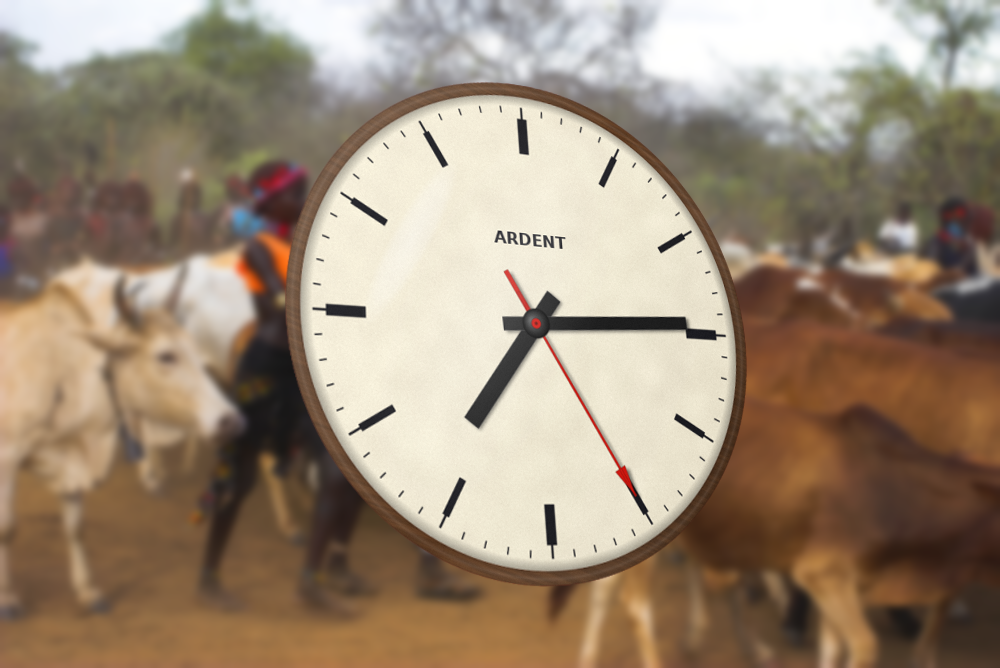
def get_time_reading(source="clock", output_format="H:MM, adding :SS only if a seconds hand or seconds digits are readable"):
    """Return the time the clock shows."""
7:14:25
